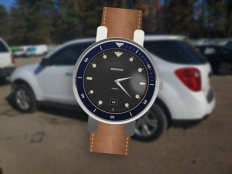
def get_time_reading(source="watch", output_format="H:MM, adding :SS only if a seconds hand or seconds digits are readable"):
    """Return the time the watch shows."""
2:22
